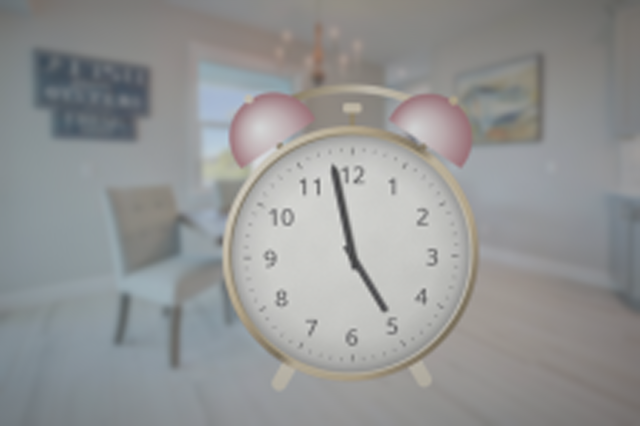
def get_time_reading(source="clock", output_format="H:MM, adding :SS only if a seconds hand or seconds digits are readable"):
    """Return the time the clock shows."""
4:58
